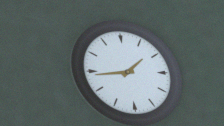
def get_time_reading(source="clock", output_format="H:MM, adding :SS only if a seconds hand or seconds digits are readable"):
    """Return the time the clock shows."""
1:44
